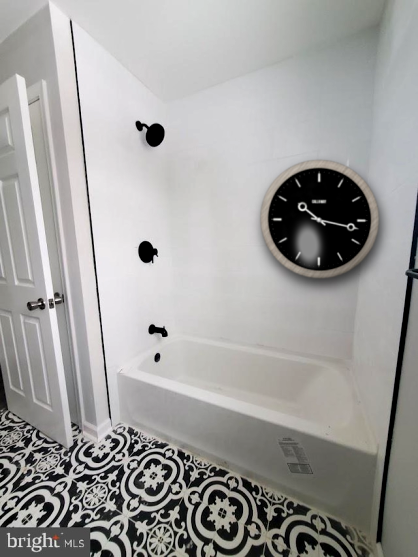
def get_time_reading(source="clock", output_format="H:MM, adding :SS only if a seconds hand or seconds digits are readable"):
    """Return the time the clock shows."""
10:17
